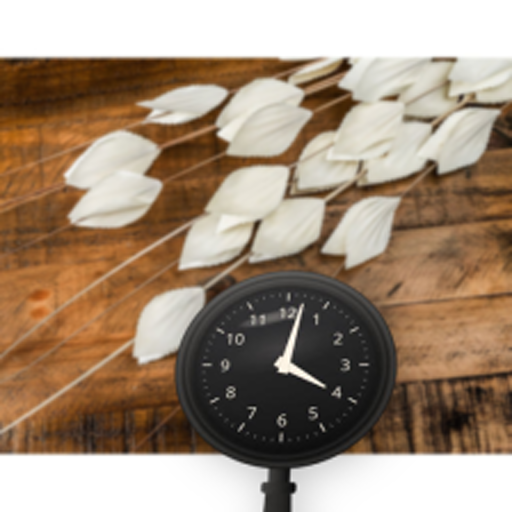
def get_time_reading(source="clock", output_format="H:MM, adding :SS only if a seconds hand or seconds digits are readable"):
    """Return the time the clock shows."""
4:02
